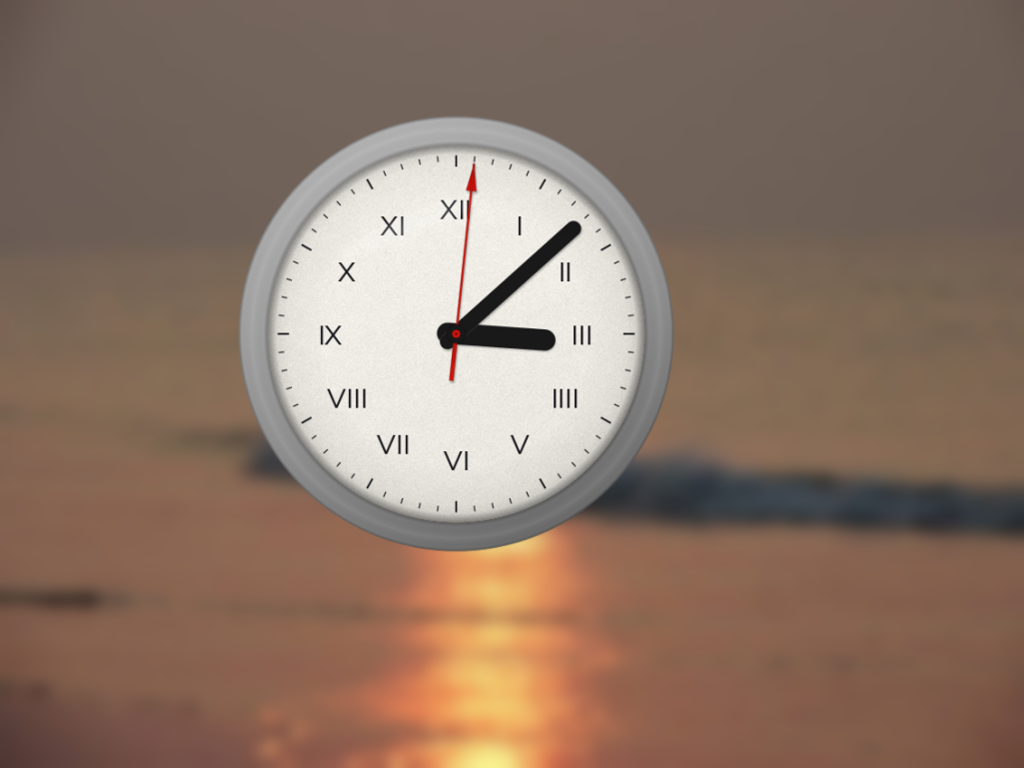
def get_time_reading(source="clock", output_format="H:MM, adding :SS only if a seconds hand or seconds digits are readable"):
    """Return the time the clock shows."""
3:08:01
